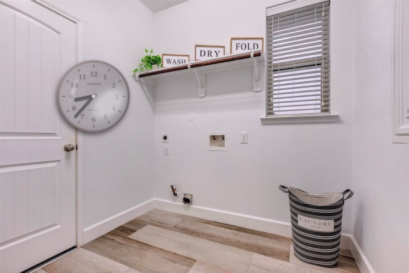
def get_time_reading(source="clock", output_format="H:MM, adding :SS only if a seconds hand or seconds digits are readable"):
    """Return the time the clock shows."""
8:37
